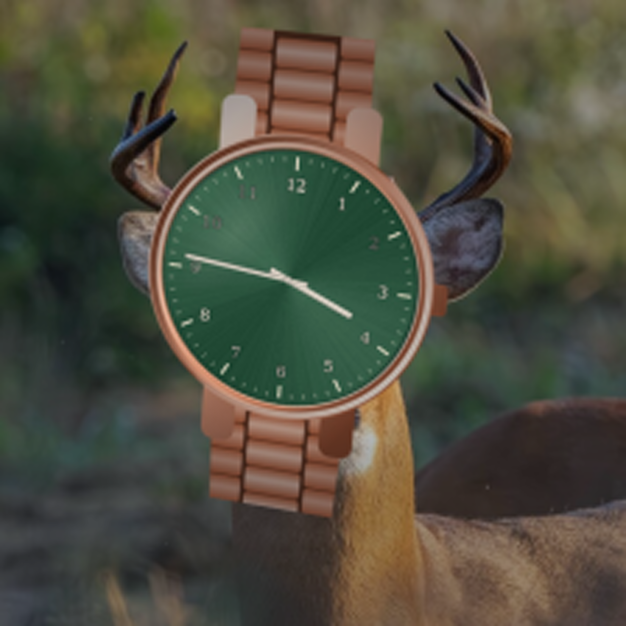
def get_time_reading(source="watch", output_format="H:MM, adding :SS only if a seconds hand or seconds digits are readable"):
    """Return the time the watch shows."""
3:46
